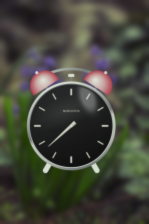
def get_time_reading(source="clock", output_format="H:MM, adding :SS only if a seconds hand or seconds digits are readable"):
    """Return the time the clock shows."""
7:38
